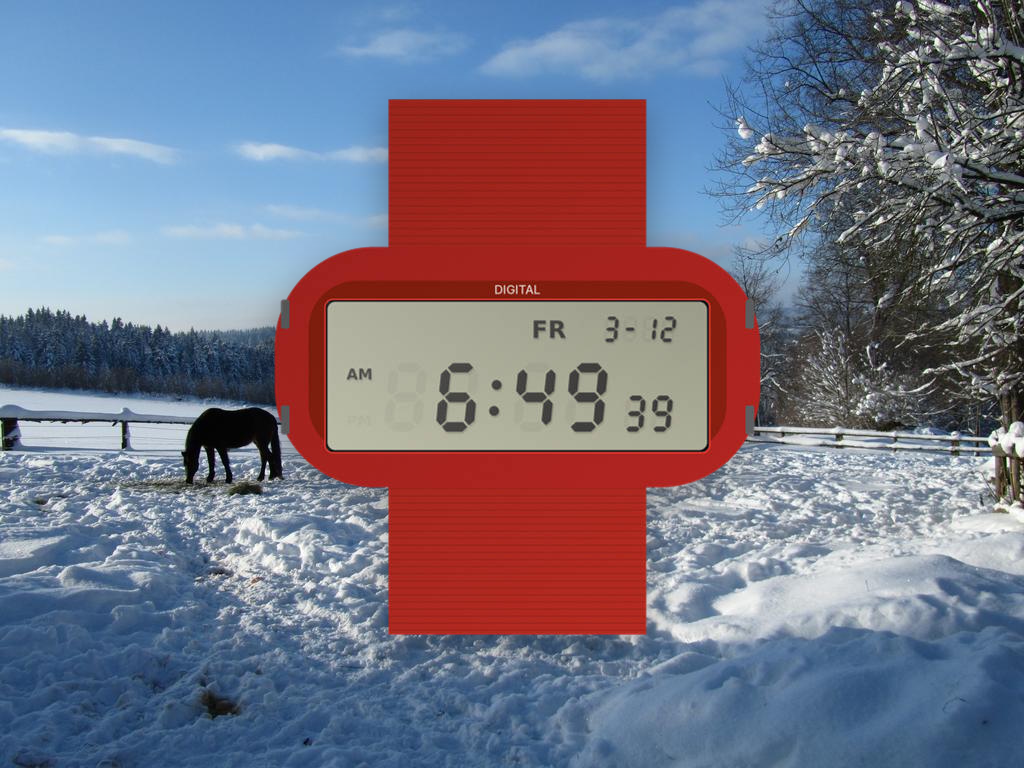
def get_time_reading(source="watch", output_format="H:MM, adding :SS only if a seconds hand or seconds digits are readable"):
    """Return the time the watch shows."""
6:49:39
